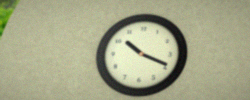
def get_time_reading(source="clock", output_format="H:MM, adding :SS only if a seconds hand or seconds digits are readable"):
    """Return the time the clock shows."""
10:19
